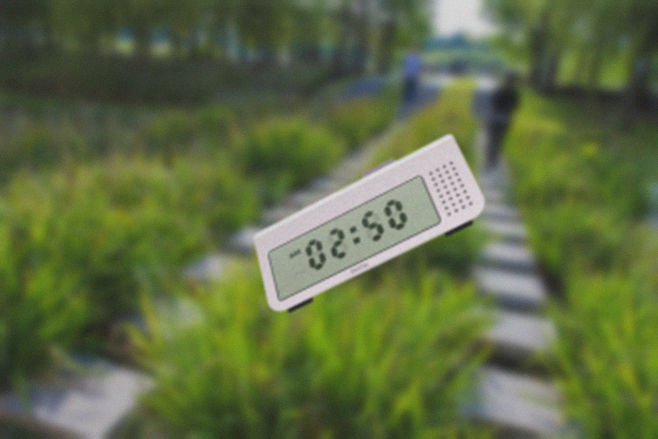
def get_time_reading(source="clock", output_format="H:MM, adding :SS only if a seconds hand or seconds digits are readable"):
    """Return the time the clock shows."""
2:50
